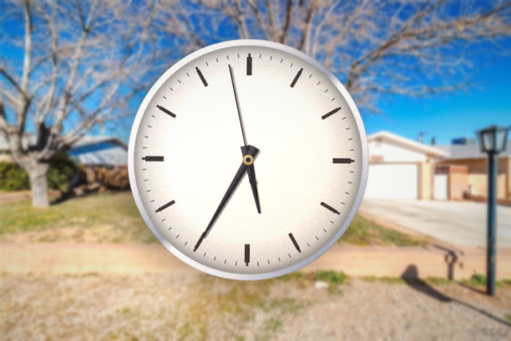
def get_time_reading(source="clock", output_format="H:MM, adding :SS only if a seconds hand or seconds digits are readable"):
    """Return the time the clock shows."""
5:34:58
